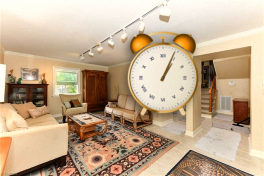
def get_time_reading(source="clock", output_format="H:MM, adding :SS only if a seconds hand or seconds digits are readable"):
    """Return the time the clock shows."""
1:04
